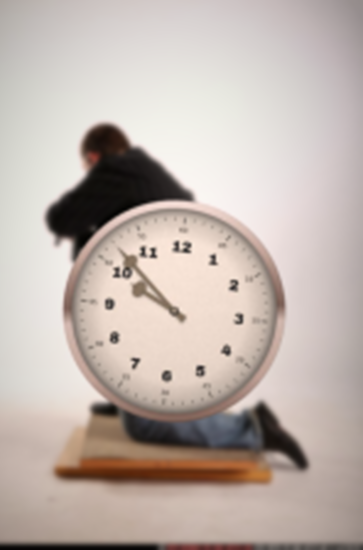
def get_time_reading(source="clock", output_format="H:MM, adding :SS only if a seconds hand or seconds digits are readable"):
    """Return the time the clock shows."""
9:52
